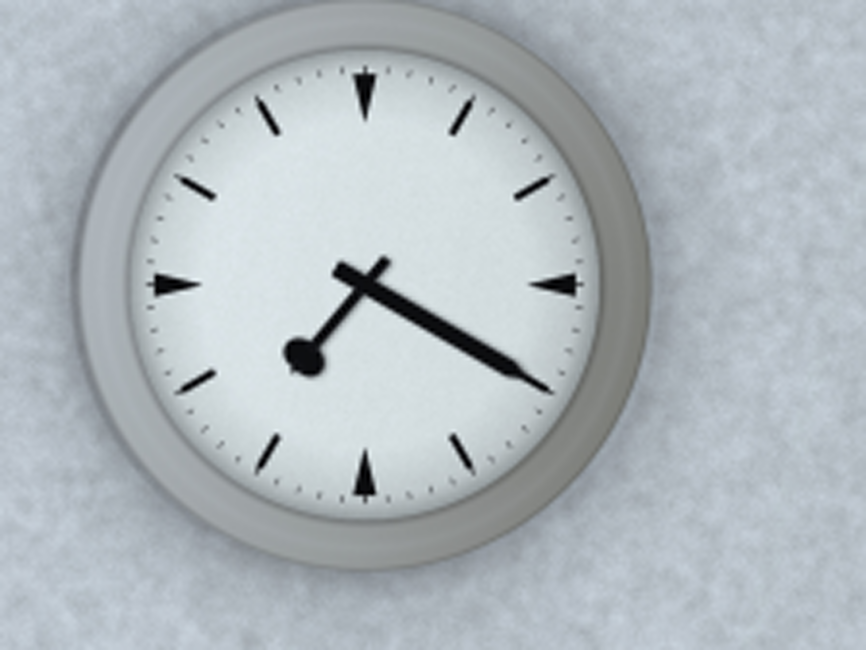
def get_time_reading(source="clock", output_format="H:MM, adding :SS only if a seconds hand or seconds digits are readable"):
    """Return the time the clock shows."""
7:20
